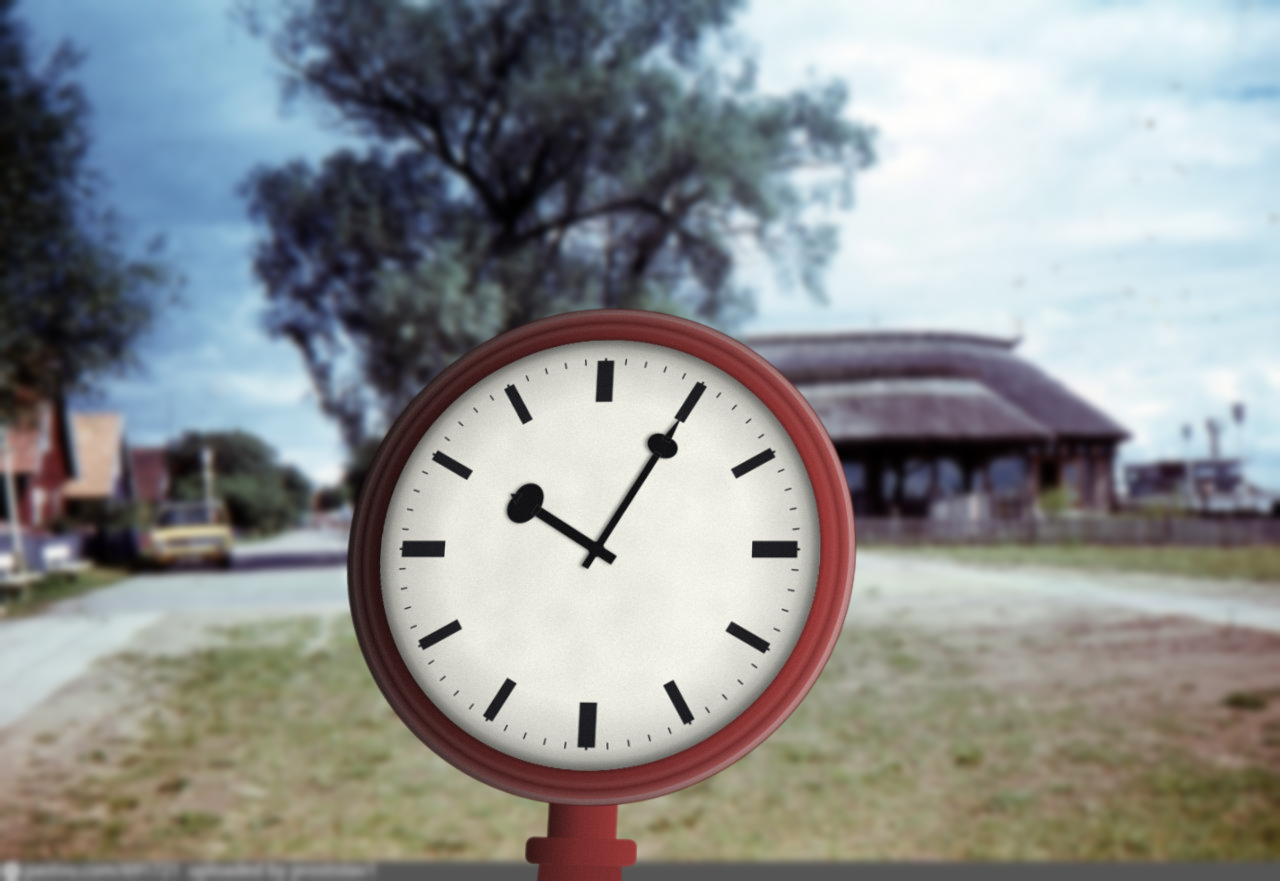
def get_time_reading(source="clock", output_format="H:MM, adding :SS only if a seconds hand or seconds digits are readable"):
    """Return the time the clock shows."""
10:05
